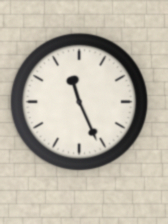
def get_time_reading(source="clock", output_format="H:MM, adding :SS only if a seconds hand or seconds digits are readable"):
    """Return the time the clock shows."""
11:26
